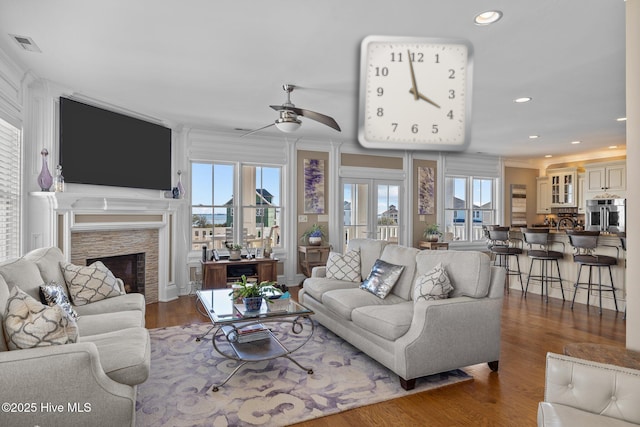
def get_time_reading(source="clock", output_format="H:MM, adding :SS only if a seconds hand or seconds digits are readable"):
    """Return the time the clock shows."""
3:58
